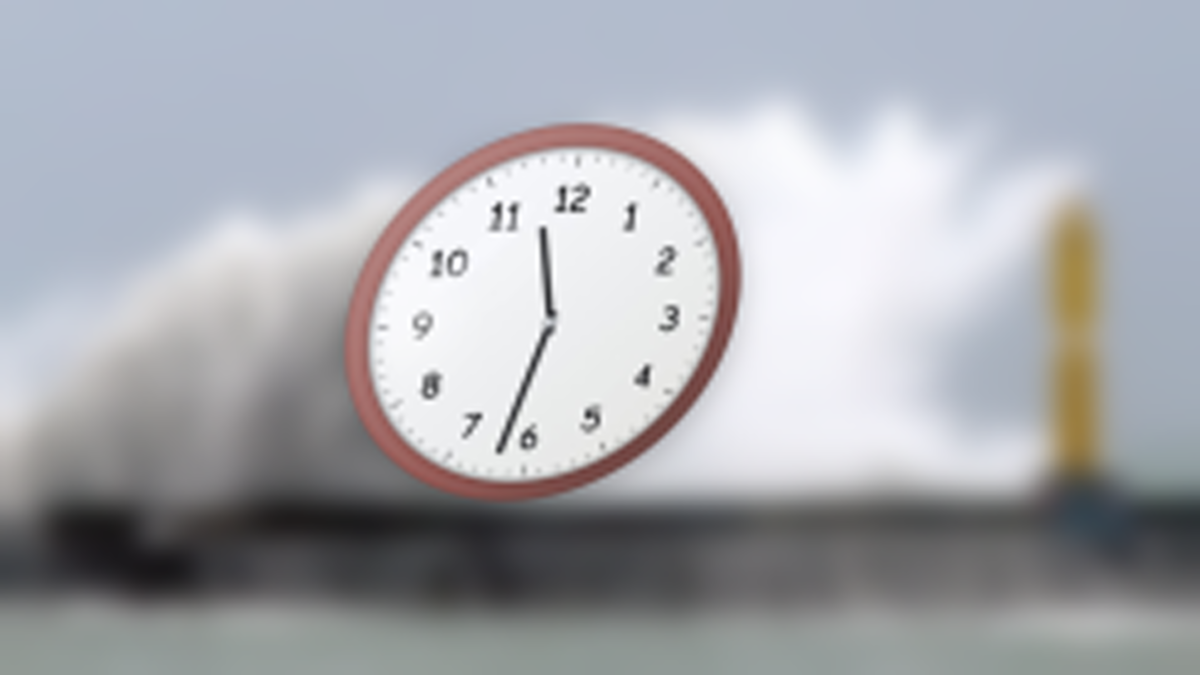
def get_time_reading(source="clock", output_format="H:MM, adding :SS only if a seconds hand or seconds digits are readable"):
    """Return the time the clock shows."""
11:32
